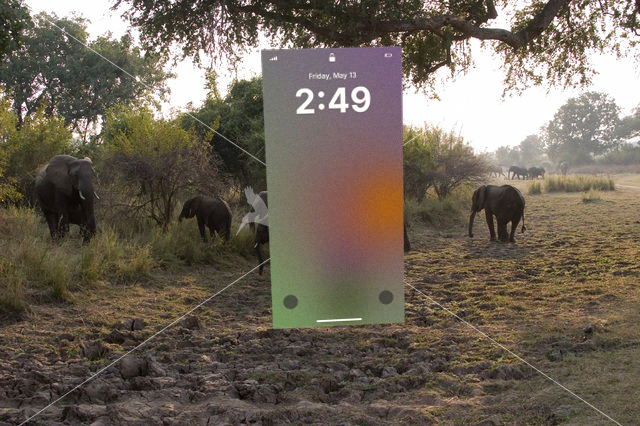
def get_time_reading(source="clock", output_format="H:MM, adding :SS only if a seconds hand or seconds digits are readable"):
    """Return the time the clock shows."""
2:49
